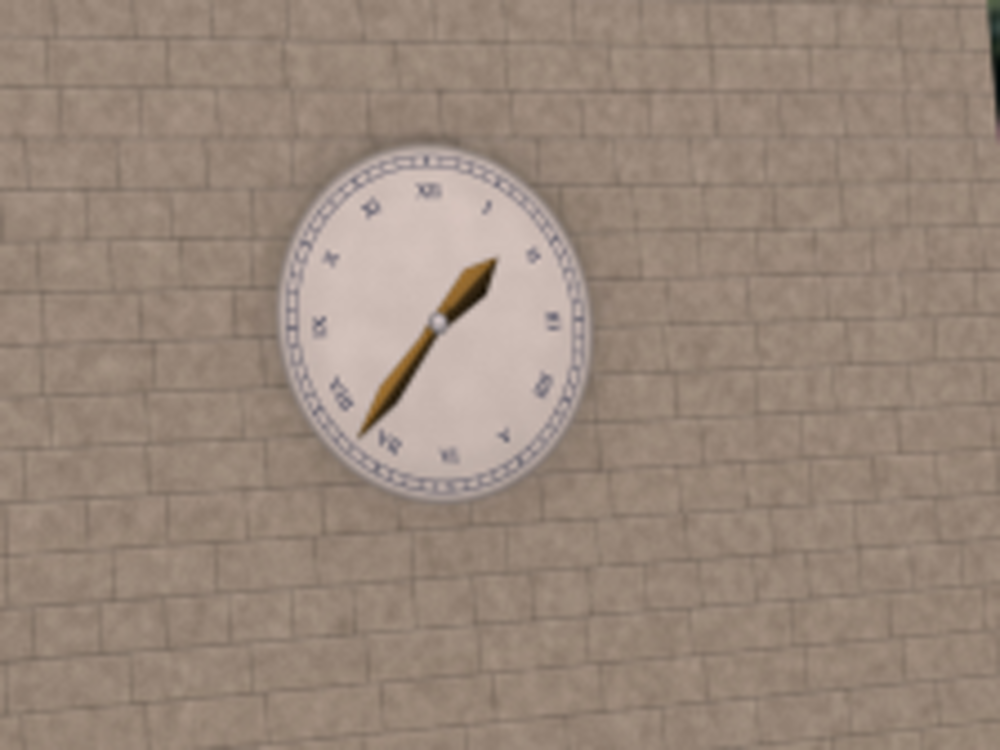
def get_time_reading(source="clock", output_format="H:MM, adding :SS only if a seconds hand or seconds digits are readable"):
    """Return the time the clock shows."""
1:37
